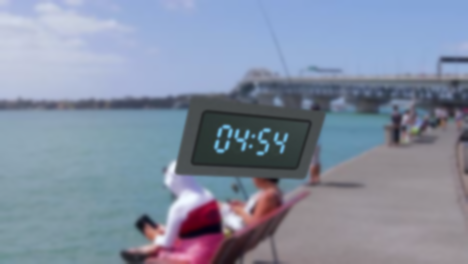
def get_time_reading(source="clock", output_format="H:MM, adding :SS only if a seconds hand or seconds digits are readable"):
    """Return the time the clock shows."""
4:54
